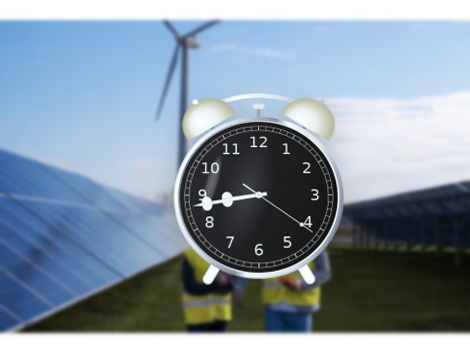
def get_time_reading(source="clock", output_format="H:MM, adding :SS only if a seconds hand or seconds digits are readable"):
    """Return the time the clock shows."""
8:43:21
